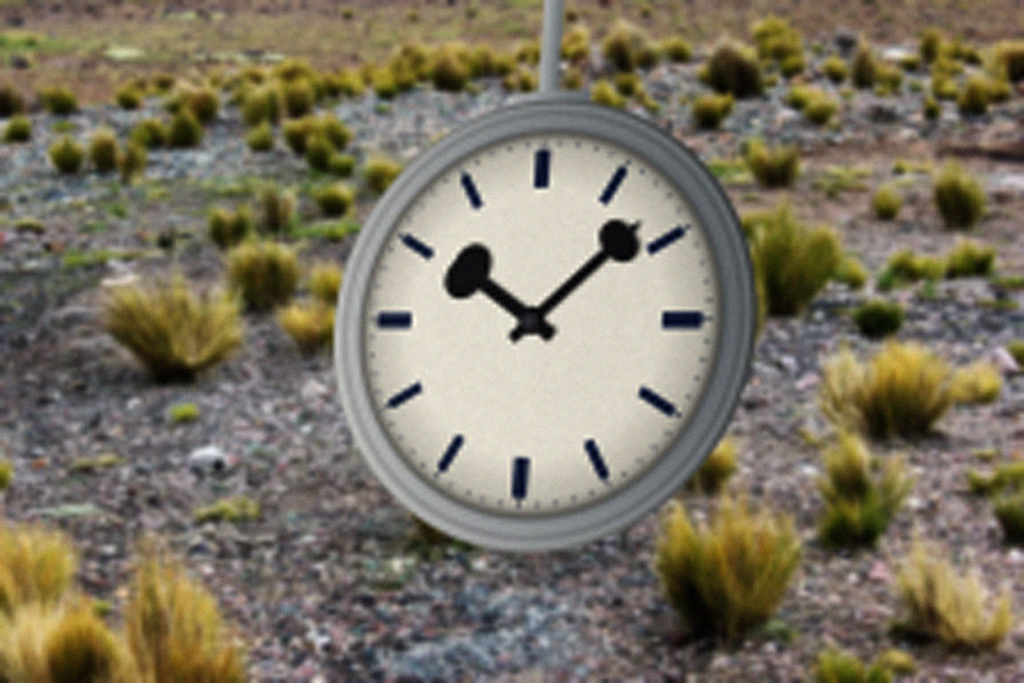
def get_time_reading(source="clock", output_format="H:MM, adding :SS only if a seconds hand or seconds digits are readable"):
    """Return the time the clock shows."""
10:08
